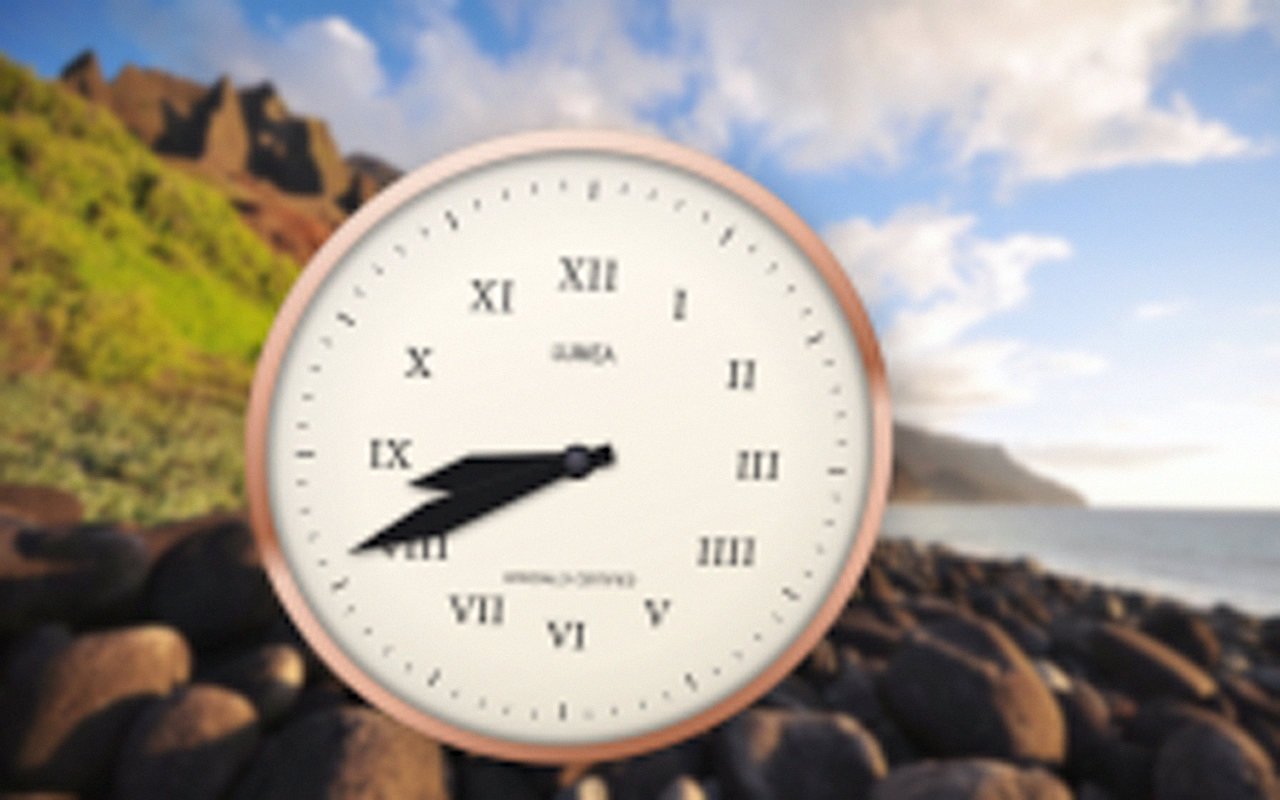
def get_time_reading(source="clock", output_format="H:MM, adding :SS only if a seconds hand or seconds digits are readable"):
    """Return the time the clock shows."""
8:41
